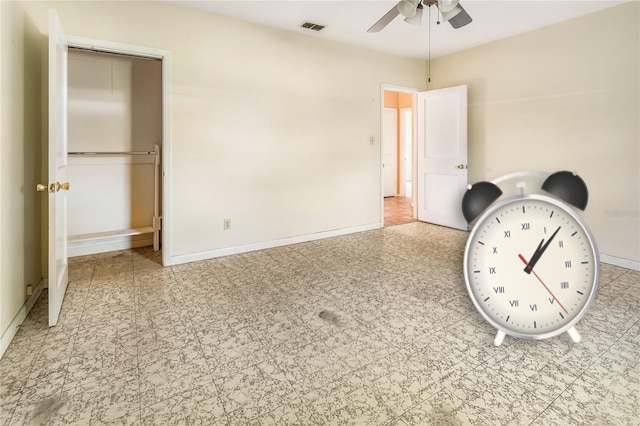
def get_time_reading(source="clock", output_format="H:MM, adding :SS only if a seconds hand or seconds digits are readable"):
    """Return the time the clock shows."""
1:07:24
